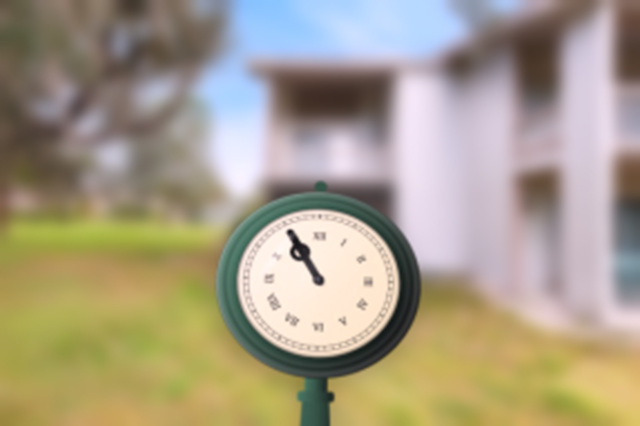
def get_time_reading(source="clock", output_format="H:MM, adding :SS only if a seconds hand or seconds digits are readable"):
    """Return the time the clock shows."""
10:55
